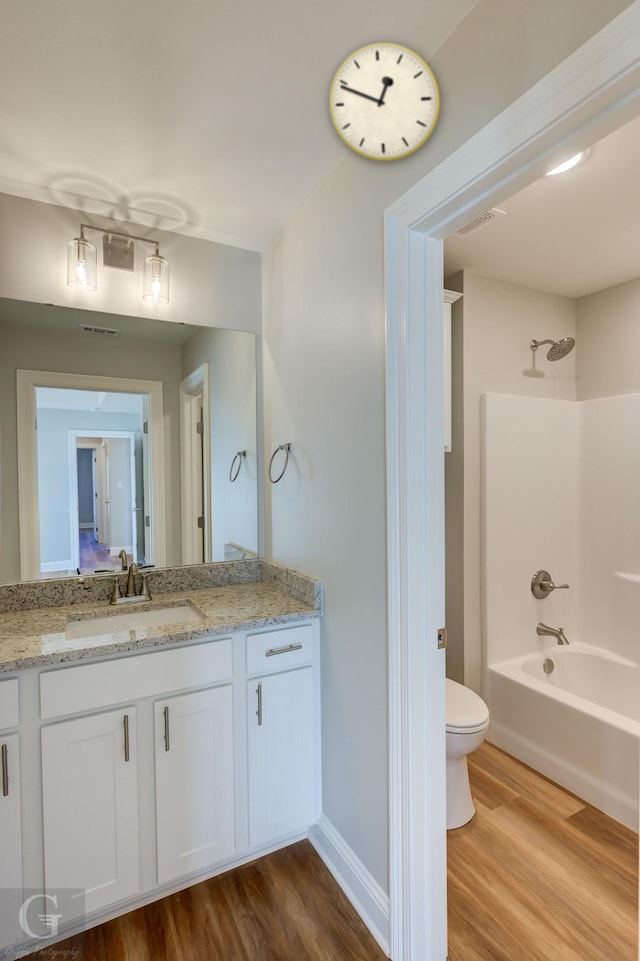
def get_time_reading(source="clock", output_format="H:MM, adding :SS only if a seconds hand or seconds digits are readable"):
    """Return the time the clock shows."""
12:49
